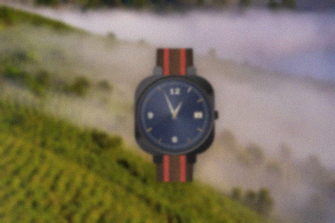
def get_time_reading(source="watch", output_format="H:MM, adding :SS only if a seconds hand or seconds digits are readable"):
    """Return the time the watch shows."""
12:56
